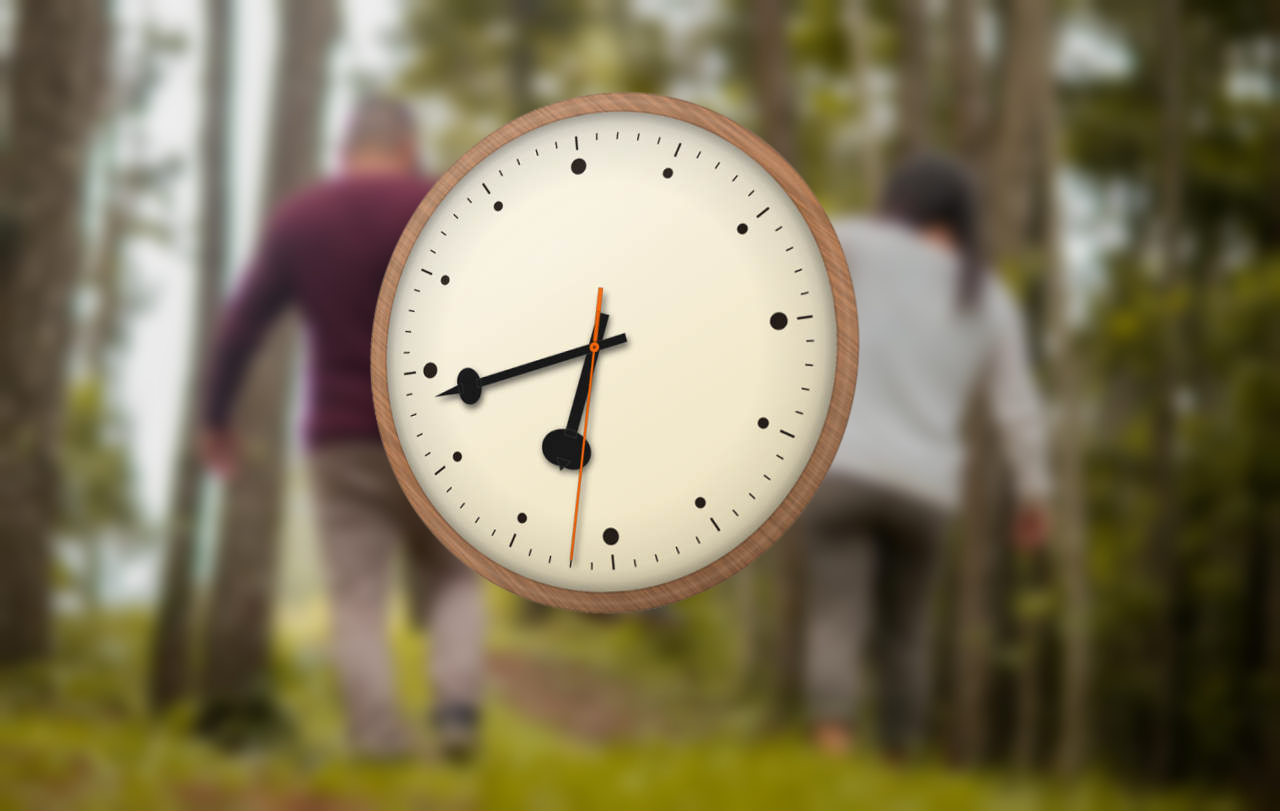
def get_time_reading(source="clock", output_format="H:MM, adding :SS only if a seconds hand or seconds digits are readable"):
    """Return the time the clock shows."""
6:43:32
